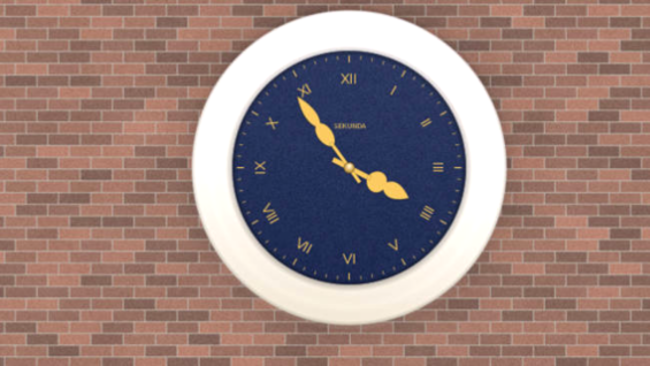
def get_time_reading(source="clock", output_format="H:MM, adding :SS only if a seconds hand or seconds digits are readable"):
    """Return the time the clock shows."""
3:54
